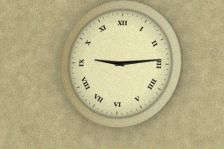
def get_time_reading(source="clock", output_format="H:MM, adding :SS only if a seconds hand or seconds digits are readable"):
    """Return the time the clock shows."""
9:14
